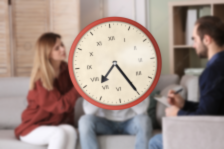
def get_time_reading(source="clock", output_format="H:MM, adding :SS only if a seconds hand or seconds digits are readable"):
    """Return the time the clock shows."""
7:25
